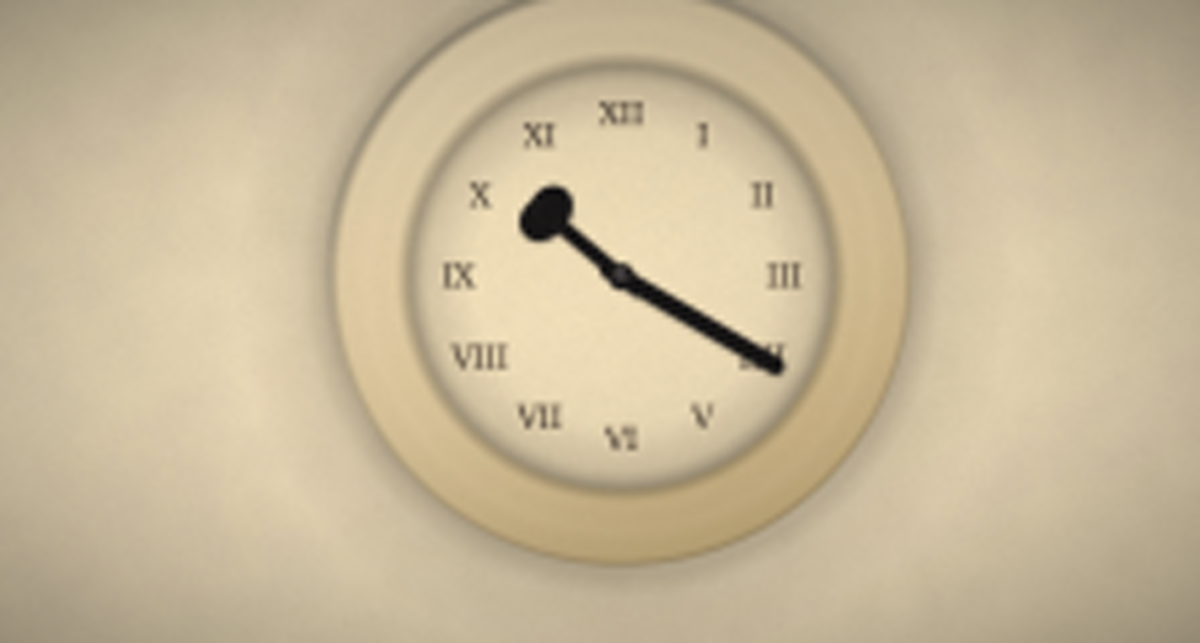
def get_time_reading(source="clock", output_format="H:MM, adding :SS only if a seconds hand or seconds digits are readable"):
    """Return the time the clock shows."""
10:20
